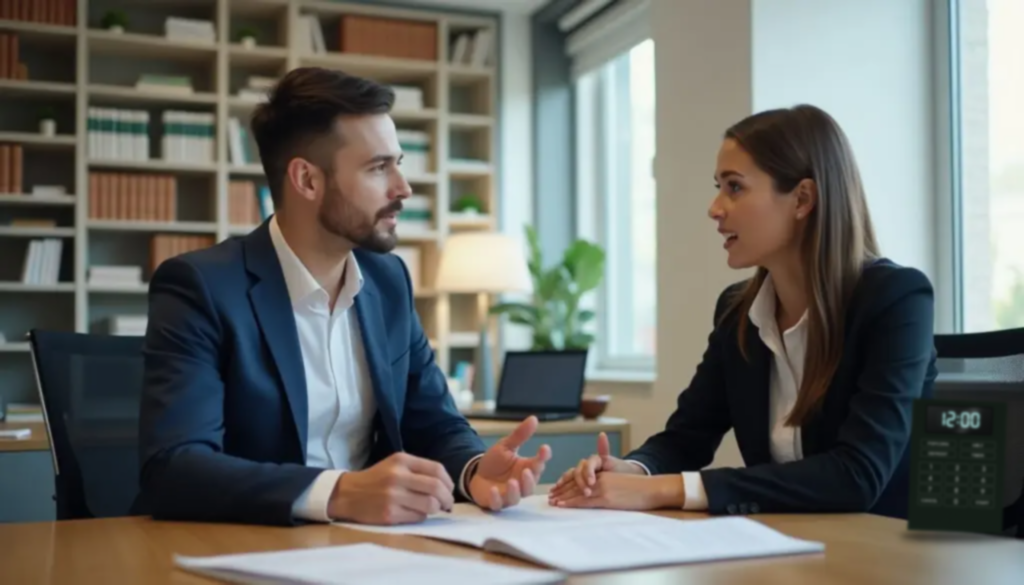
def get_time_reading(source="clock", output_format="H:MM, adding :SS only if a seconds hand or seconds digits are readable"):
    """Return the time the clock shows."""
12:00
